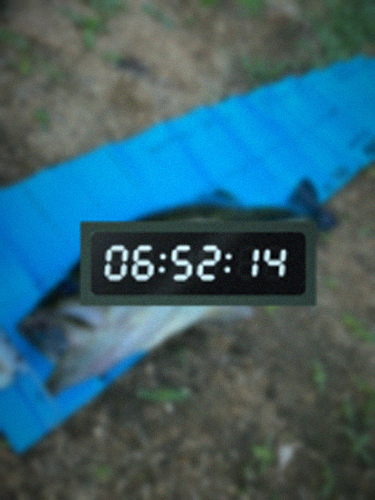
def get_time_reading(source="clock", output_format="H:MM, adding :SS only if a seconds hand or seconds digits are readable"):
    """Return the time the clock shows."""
6:52:14
